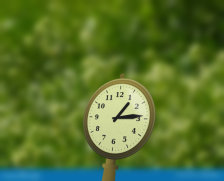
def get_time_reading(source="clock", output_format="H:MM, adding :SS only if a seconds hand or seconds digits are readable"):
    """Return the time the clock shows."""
1:14
